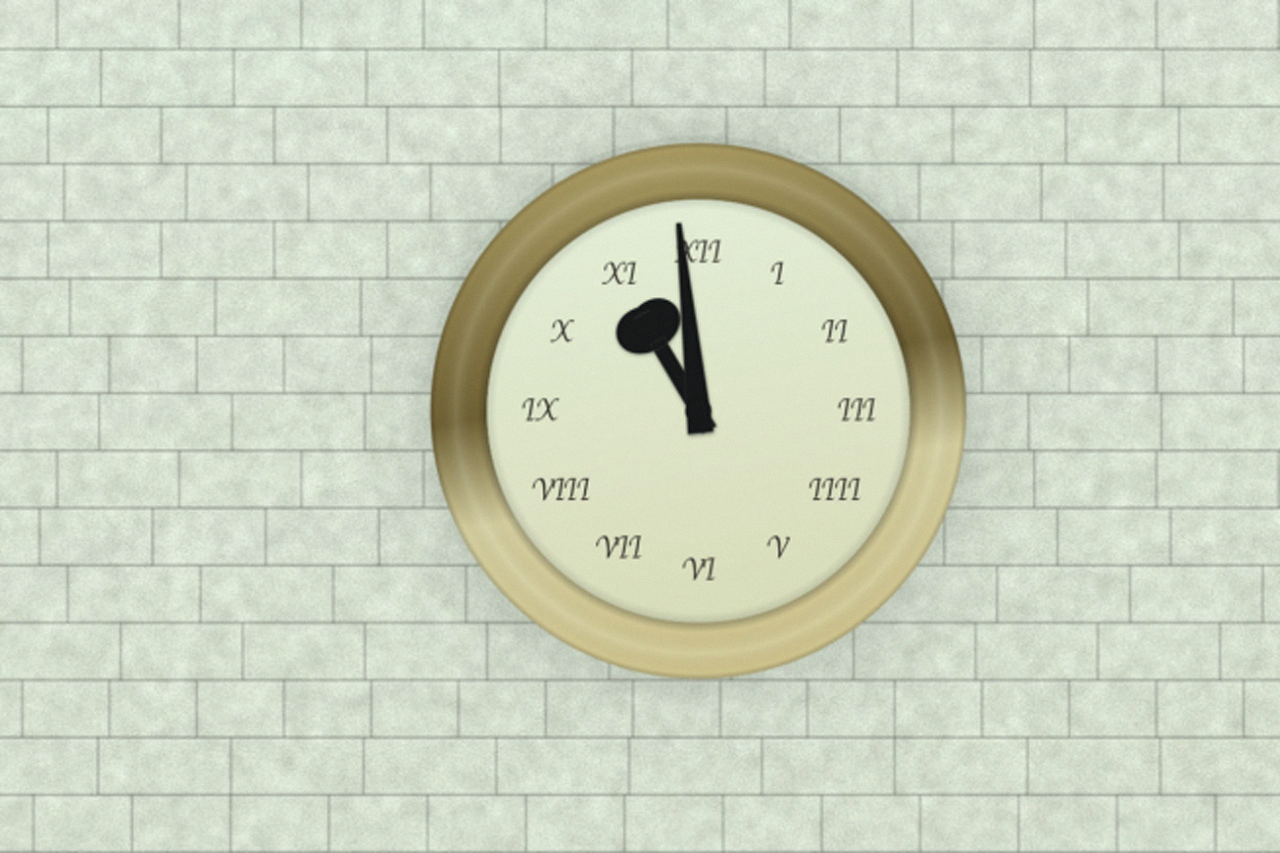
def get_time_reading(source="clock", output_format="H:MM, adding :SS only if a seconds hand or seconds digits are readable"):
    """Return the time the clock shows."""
10:59
